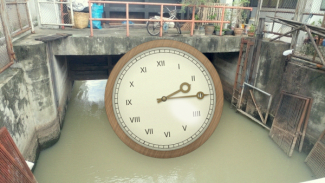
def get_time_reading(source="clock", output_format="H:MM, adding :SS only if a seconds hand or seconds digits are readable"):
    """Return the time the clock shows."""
2:15
